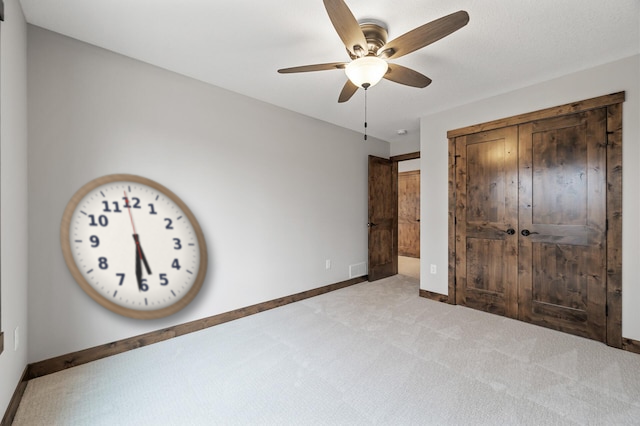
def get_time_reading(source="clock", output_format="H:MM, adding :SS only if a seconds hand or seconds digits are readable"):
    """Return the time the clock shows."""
5:30:59
